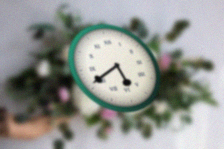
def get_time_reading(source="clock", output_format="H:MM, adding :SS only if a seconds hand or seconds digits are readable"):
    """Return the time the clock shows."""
5:41
